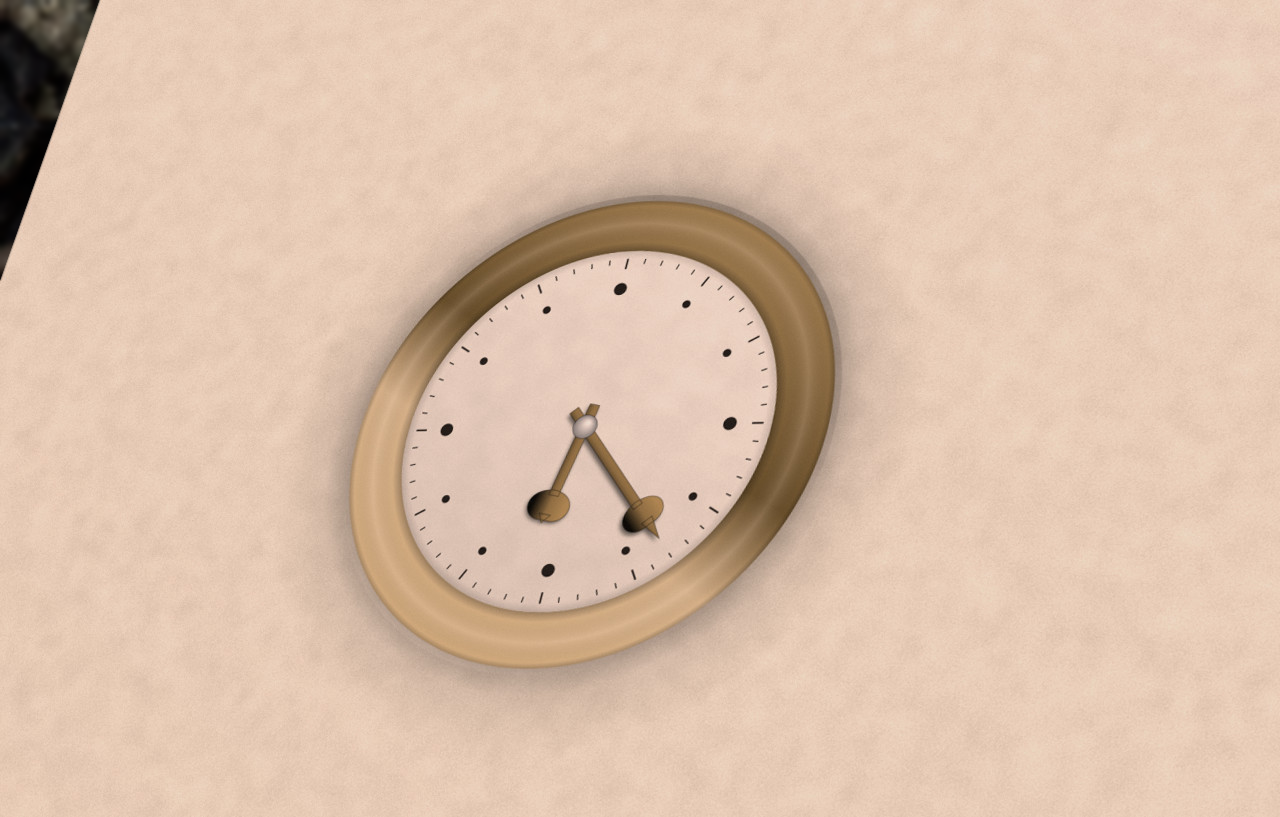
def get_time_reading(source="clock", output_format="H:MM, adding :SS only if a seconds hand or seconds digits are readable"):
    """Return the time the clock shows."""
6:23
